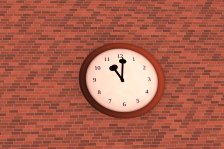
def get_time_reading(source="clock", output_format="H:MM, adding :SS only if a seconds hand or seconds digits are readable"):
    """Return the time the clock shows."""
11:01
